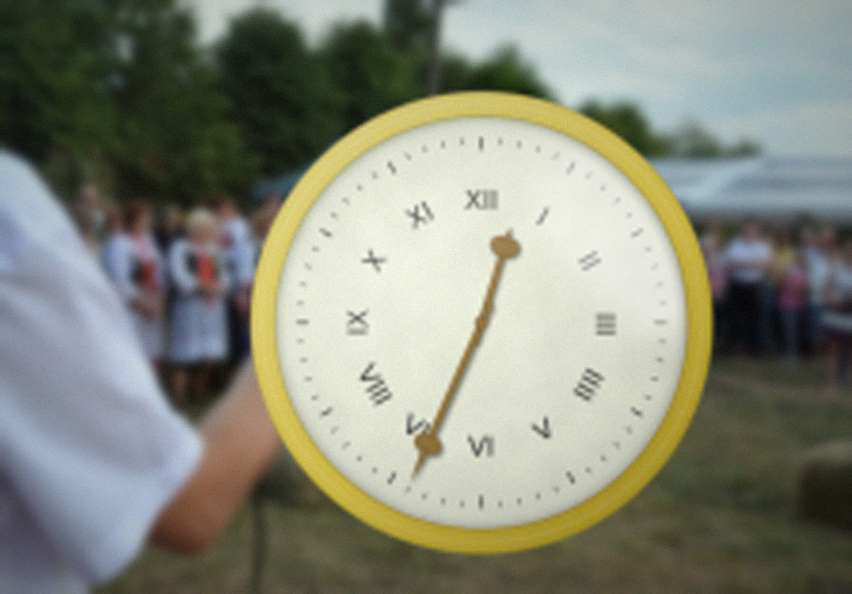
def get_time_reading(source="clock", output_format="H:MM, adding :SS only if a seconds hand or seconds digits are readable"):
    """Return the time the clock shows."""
12:34
